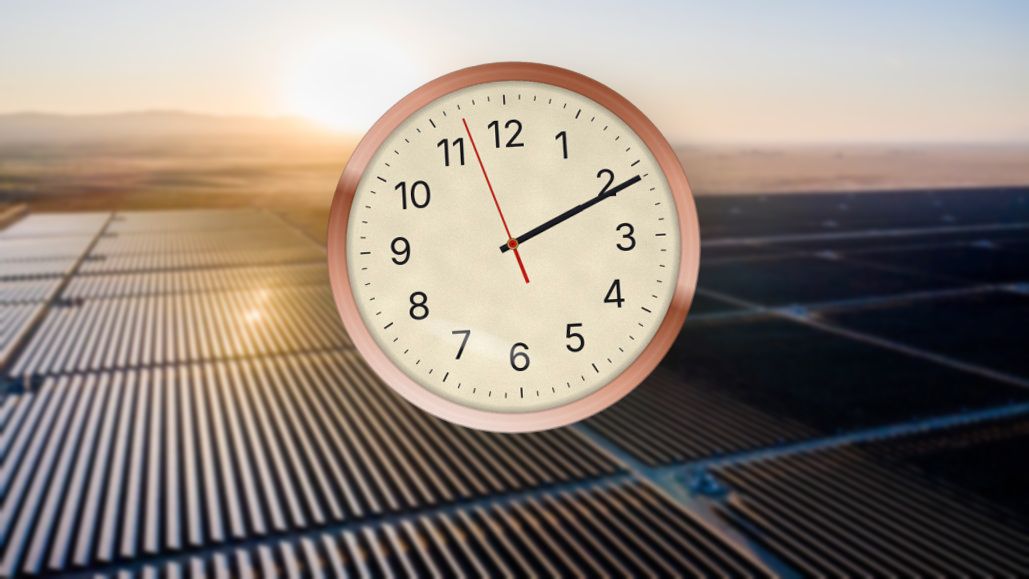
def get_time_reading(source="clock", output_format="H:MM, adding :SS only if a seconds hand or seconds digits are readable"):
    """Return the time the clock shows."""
2:10:57
